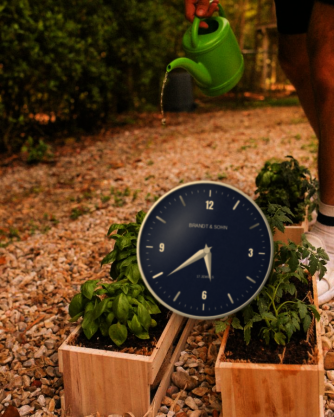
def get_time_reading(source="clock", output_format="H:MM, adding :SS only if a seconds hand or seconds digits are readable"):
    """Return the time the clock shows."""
5:39
